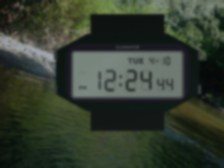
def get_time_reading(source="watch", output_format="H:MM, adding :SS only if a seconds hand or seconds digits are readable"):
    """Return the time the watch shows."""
12:24:44
